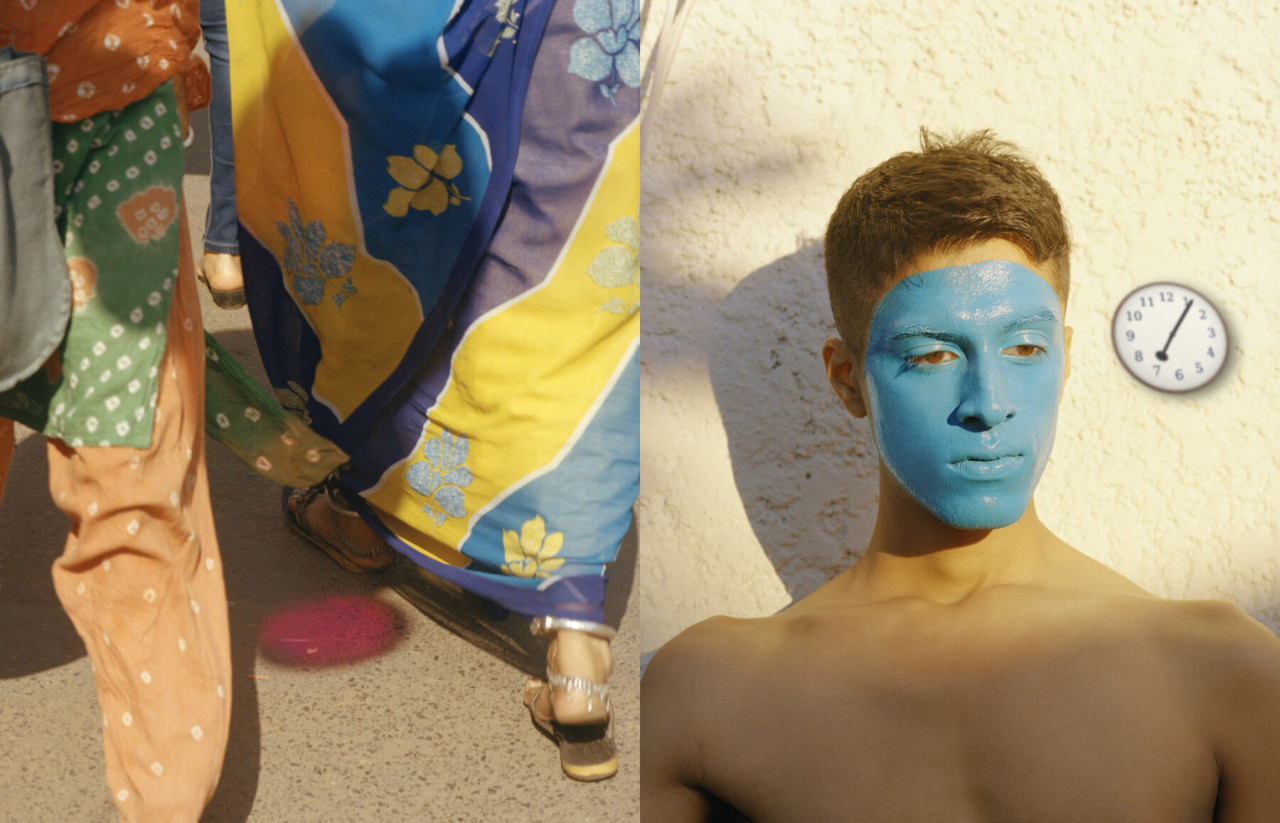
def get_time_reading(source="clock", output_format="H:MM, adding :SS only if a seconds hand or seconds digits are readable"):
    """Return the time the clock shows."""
7:06
